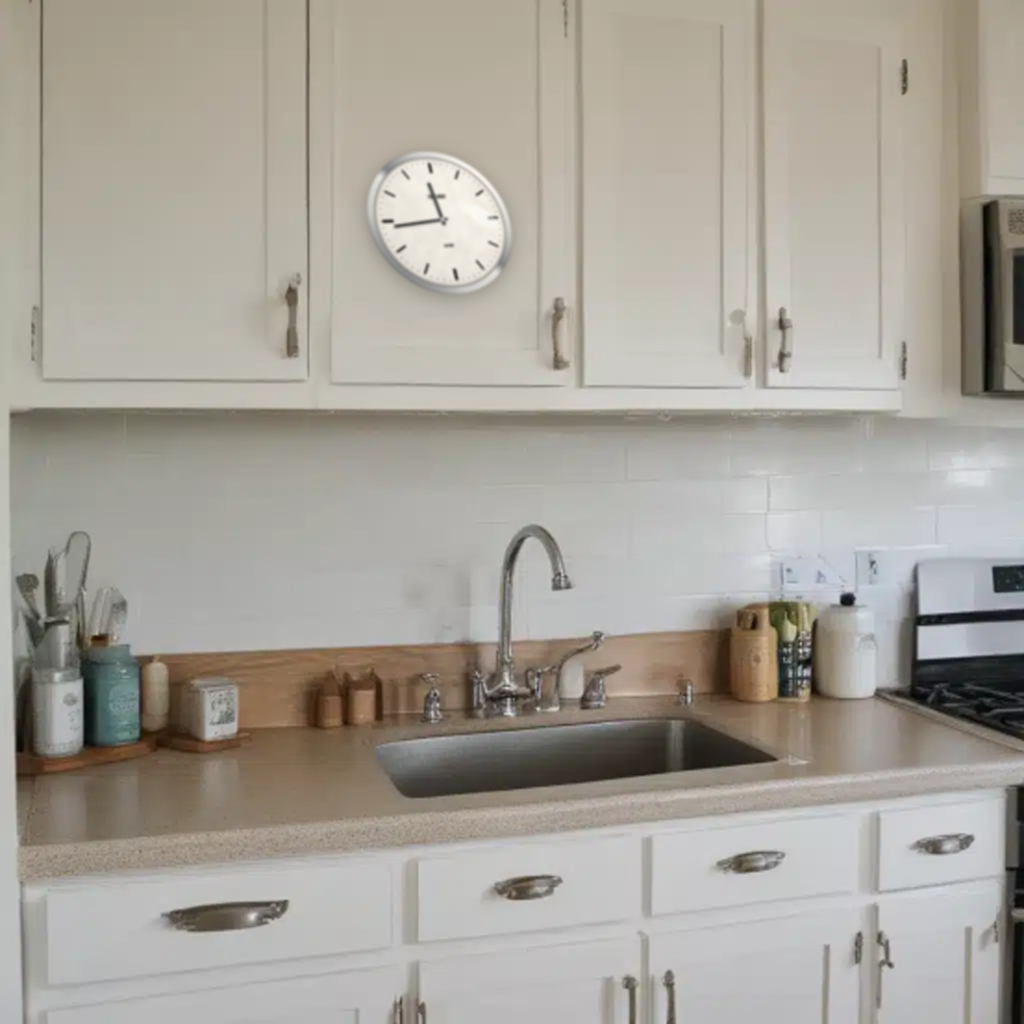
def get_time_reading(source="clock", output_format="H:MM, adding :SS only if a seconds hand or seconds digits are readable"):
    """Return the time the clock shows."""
11:44
